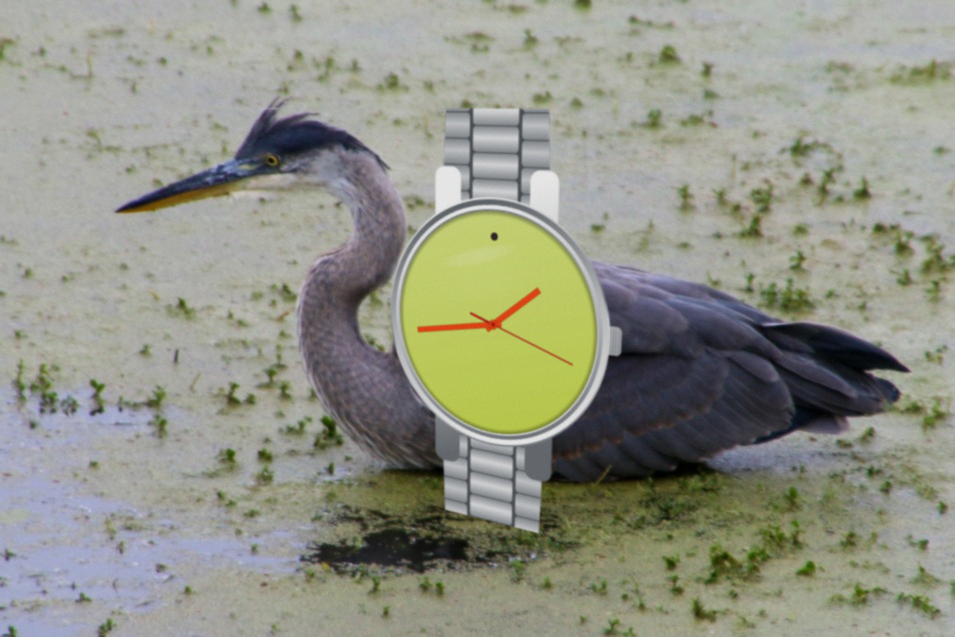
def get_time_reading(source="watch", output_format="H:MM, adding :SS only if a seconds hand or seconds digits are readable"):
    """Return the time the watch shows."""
1:43:18
